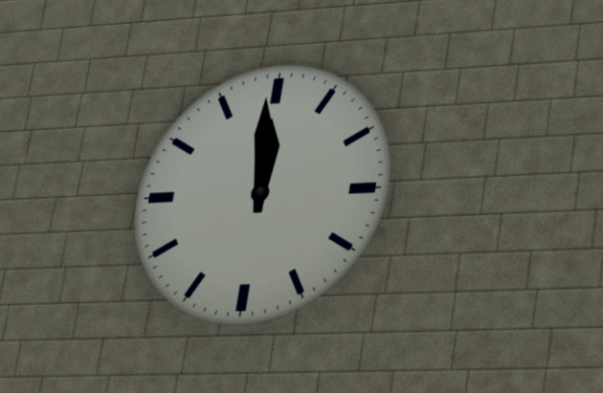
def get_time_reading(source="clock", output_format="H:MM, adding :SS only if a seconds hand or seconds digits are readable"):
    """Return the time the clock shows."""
11:59
